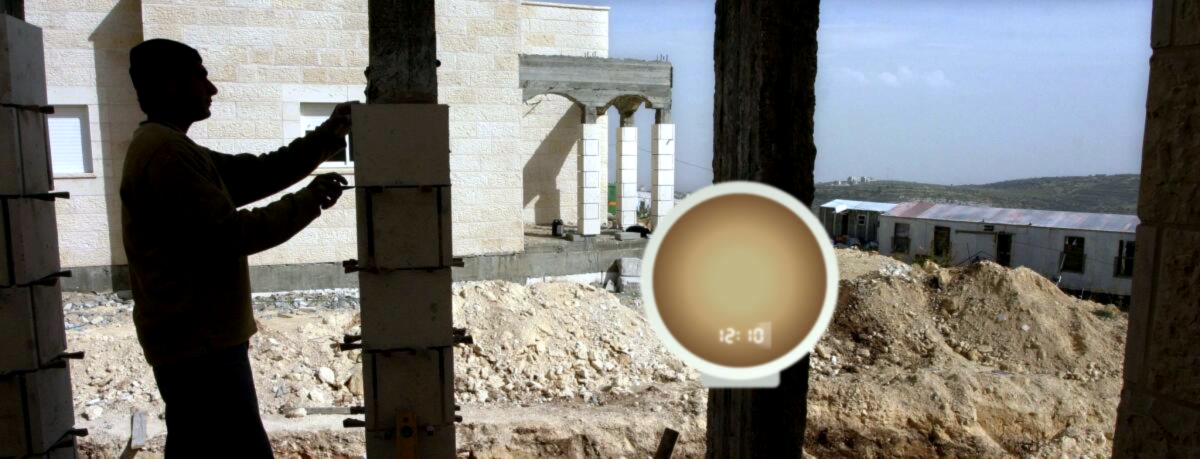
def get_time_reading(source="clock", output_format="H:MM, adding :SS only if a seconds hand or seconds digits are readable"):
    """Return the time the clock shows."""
12:10
